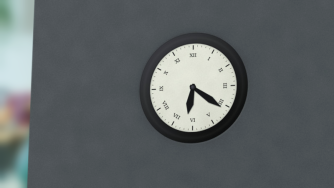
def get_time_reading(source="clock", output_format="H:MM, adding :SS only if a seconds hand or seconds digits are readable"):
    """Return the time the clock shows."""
6:21
